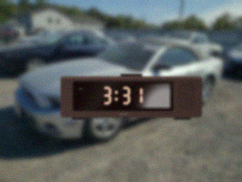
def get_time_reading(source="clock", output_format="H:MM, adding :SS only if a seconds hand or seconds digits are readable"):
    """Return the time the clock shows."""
3:31
